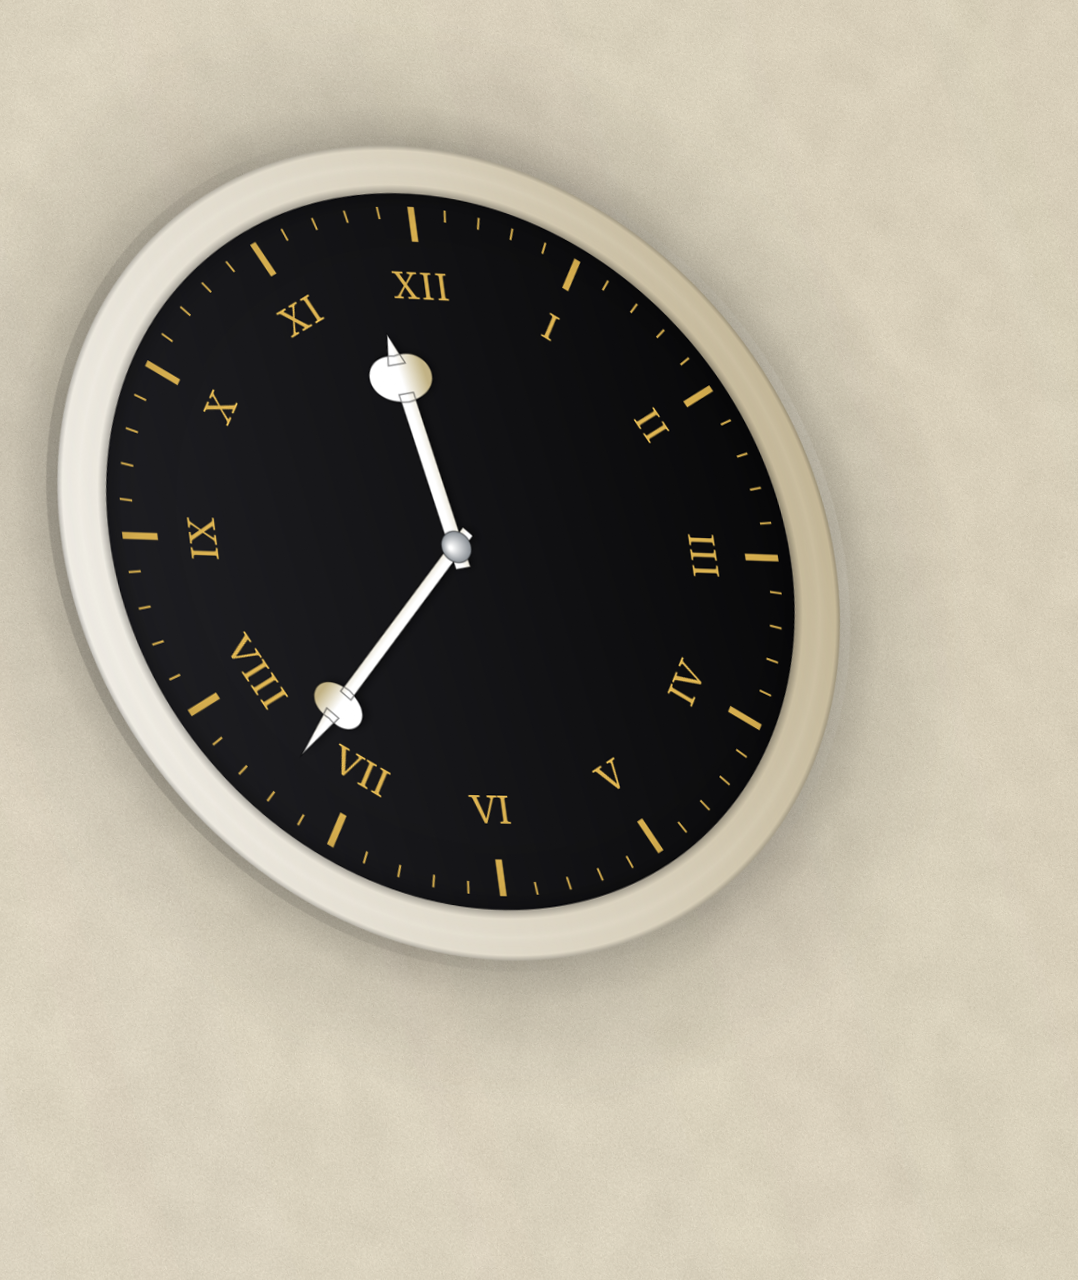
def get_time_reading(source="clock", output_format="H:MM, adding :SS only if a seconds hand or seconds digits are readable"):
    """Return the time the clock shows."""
11:37
